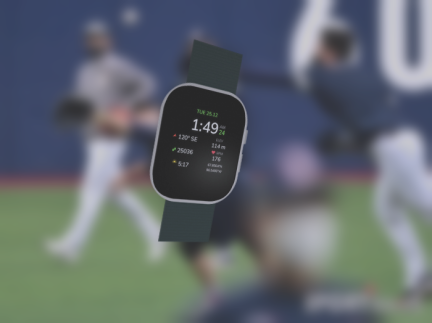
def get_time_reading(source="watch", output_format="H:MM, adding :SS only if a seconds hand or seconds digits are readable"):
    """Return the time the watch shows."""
1:49
